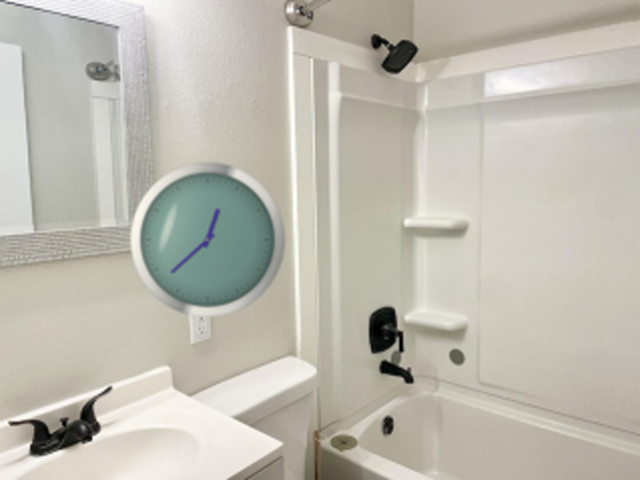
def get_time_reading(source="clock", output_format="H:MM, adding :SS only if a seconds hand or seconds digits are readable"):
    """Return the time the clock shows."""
12:38
